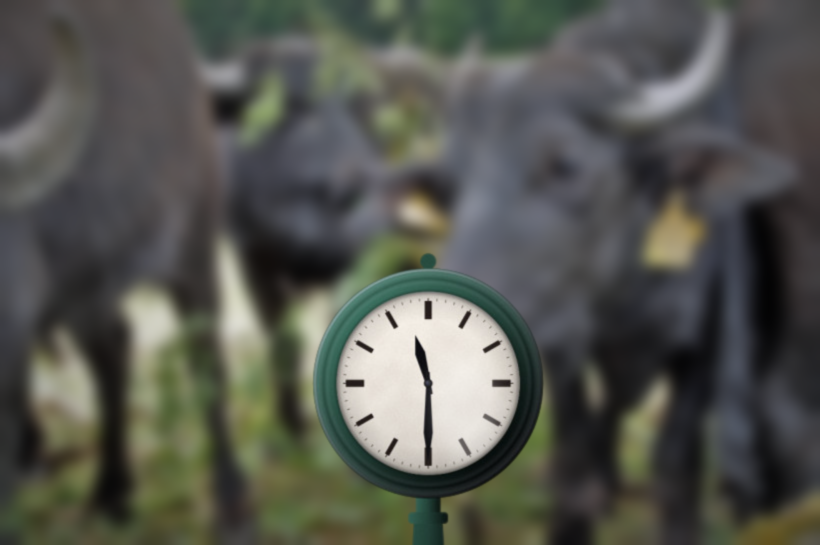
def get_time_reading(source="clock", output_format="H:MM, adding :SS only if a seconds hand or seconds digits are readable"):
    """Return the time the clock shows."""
11:30
